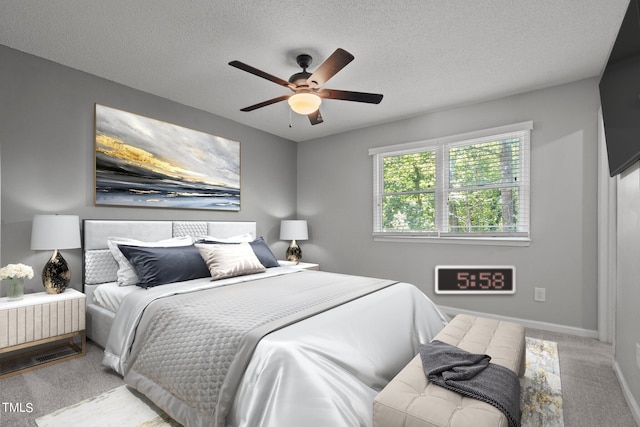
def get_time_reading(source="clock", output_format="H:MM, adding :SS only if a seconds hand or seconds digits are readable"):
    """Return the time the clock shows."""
5:58
